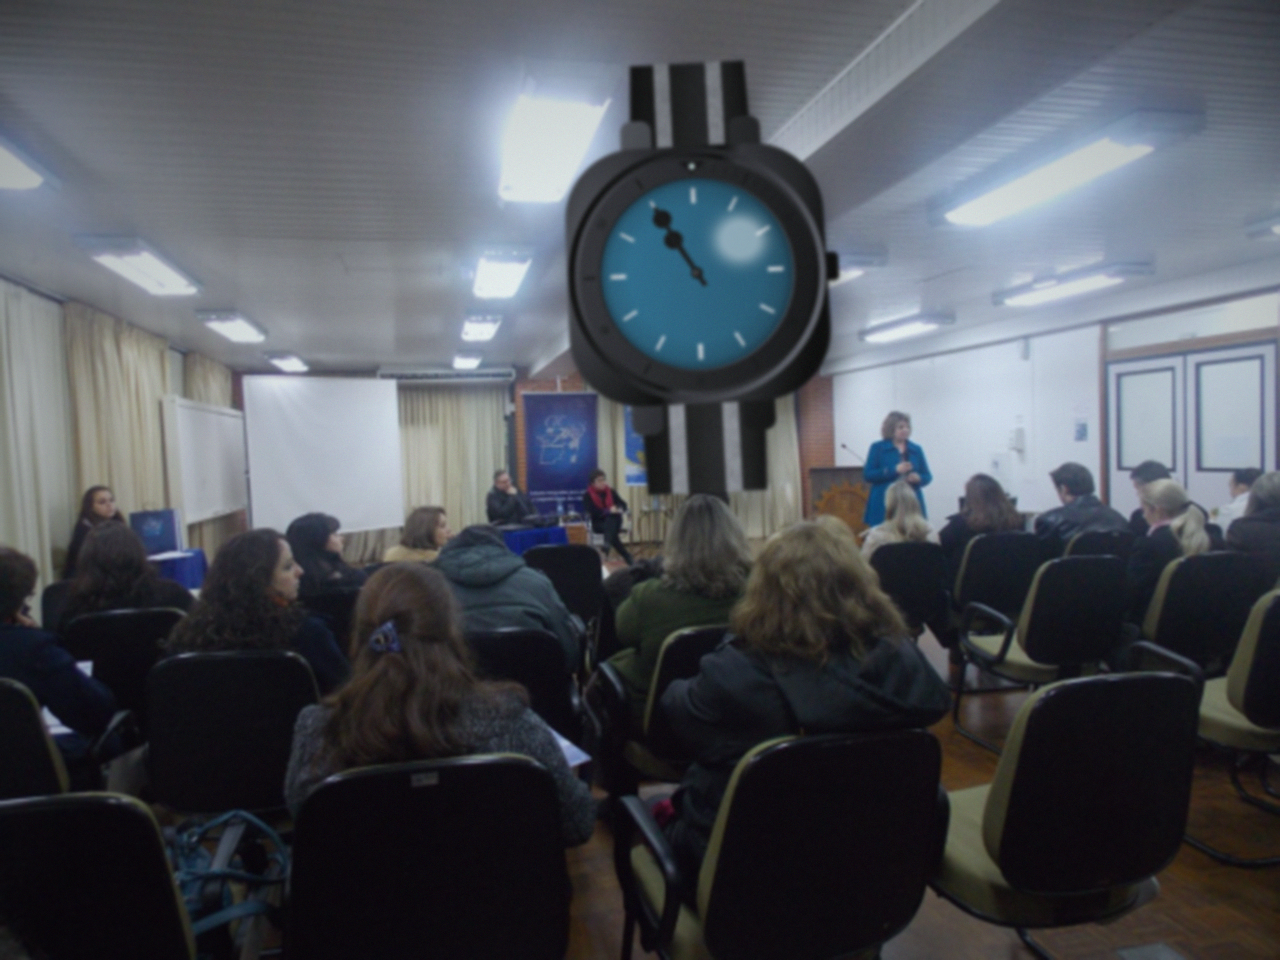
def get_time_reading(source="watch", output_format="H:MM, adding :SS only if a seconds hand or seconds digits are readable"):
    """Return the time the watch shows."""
10:55
